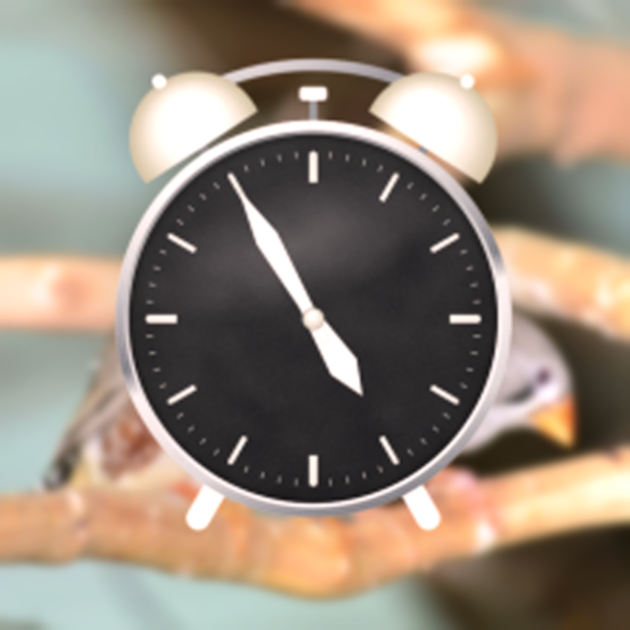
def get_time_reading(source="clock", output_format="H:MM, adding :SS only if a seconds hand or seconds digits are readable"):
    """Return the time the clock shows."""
4:55
